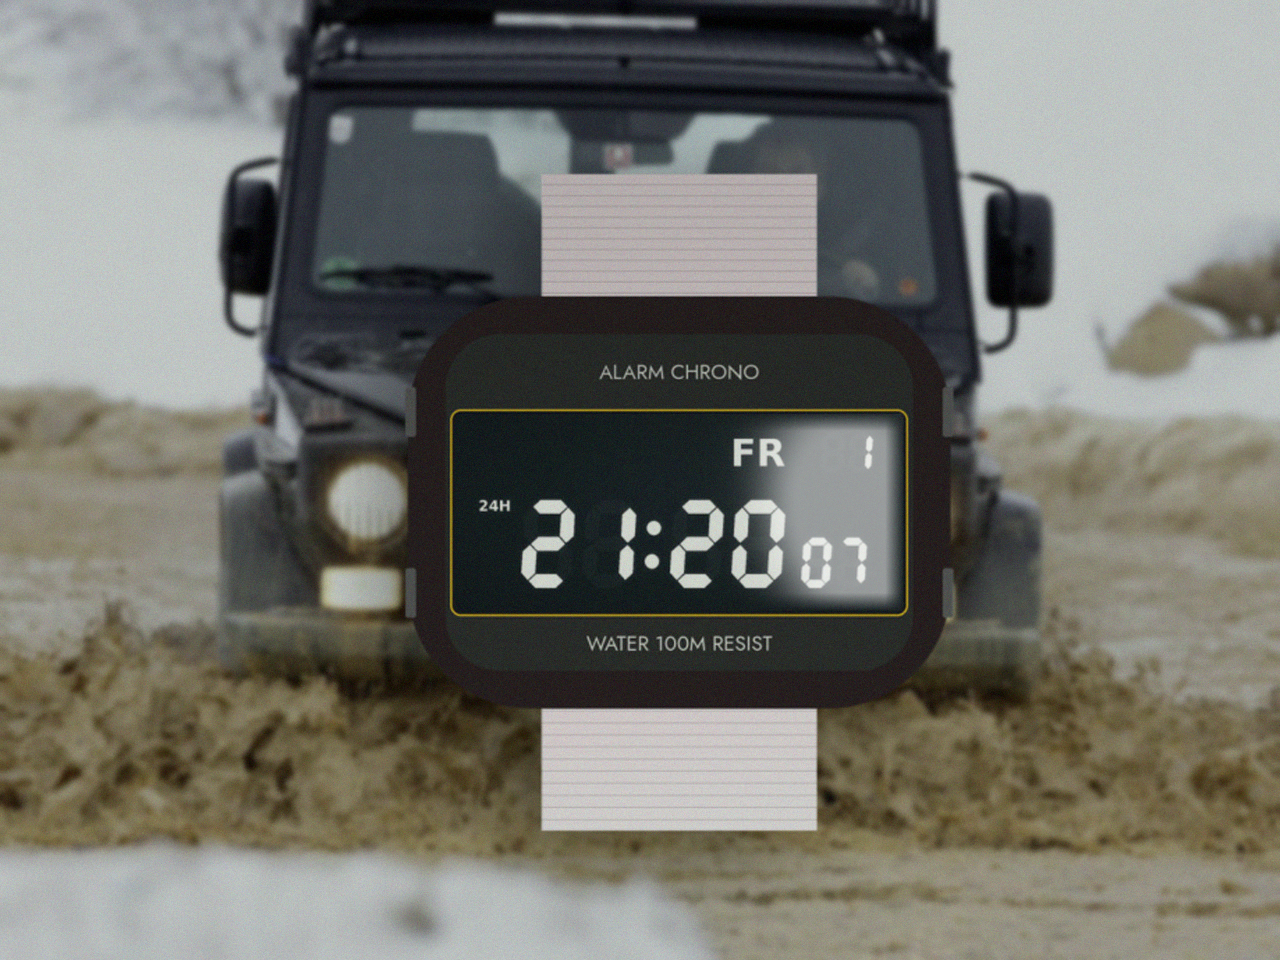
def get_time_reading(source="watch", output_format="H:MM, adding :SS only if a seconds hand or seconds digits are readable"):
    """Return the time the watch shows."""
21:20:07
